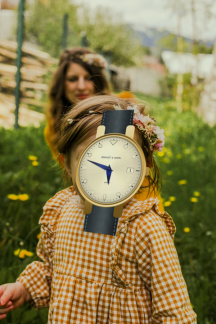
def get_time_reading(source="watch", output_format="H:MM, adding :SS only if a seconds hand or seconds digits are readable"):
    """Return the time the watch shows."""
5:48
